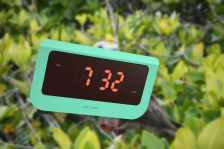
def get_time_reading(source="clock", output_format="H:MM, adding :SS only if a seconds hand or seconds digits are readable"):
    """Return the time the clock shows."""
7:32
